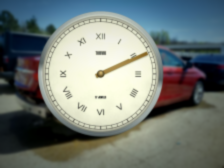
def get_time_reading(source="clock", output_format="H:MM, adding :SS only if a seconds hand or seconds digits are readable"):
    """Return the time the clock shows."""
2:11
